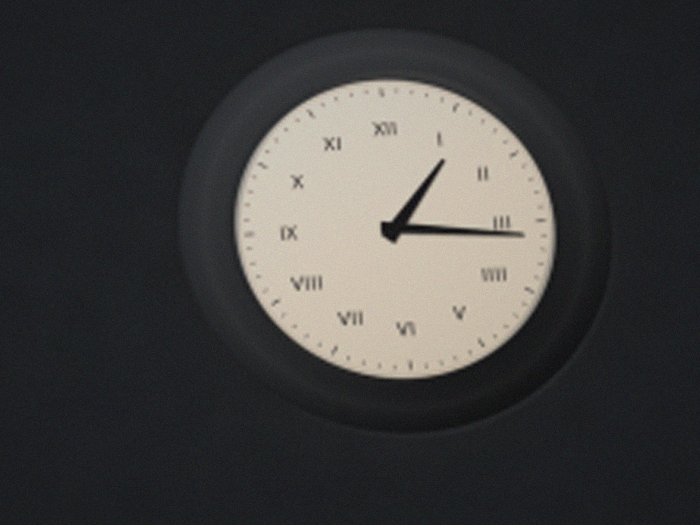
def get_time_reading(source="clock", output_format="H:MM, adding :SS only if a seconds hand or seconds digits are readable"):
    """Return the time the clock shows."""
1:16
